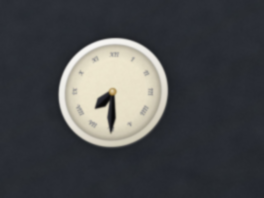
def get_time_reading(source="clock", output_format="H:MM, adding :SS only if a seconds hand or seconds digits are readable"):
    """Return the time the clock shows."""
7:30
